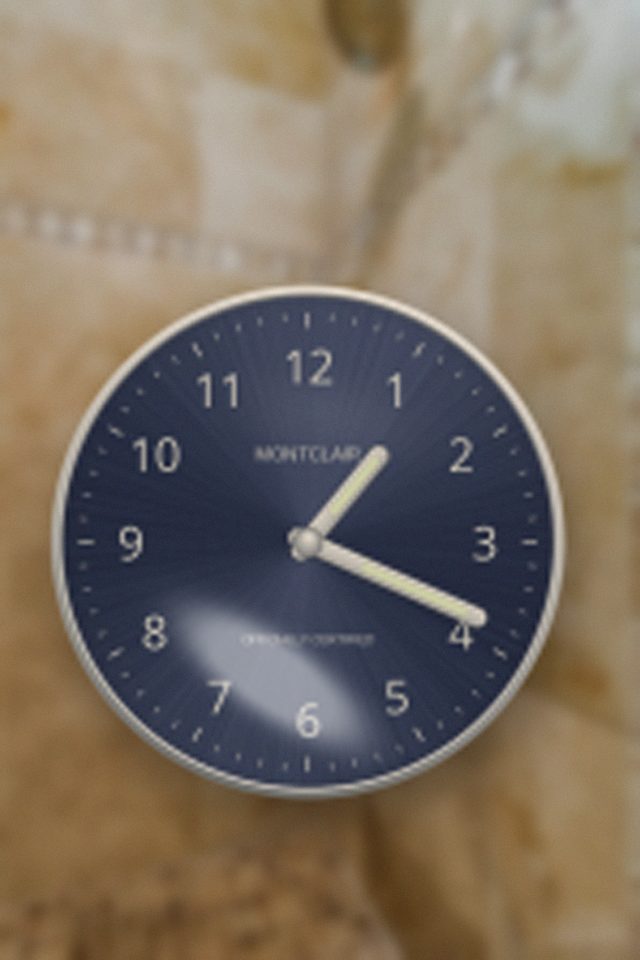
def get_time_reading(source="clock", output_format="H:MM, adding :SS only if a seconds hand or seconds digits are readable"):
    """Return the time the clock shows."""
1:19
